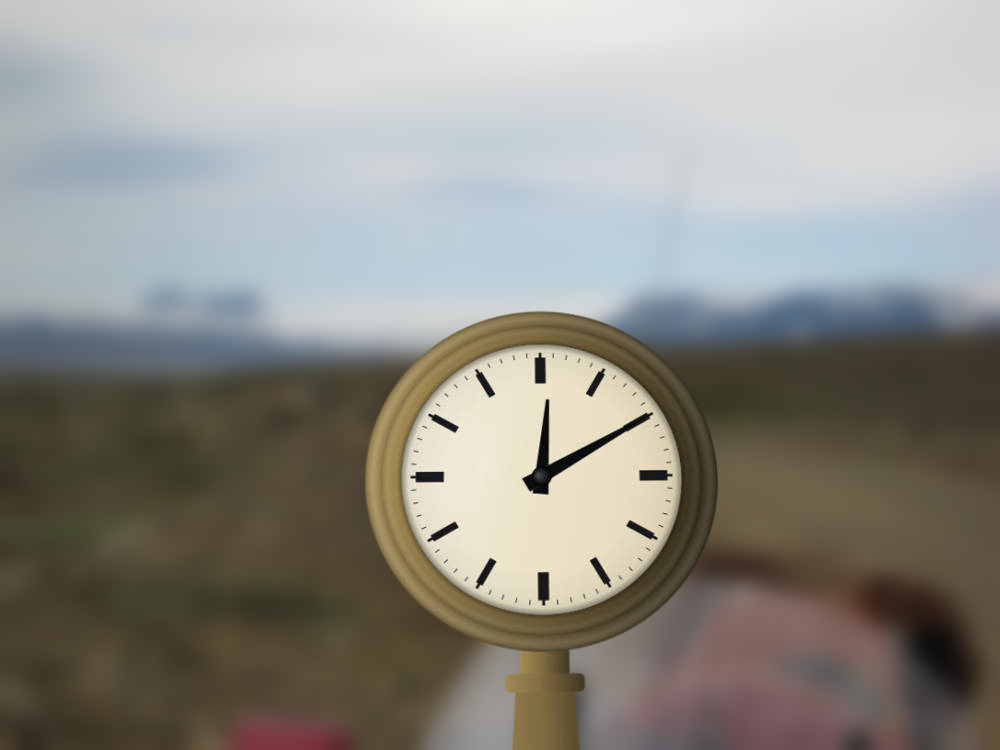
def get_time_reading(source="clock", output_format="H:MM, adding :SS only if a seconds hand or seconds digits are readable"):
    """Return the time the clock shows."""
12:10
